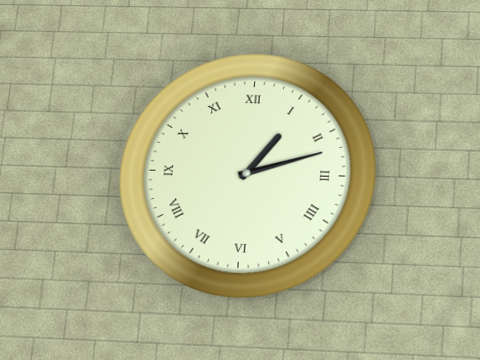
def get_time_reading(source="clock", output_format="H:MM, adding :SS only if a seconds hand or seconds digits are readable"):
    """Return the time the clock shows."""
1:12
